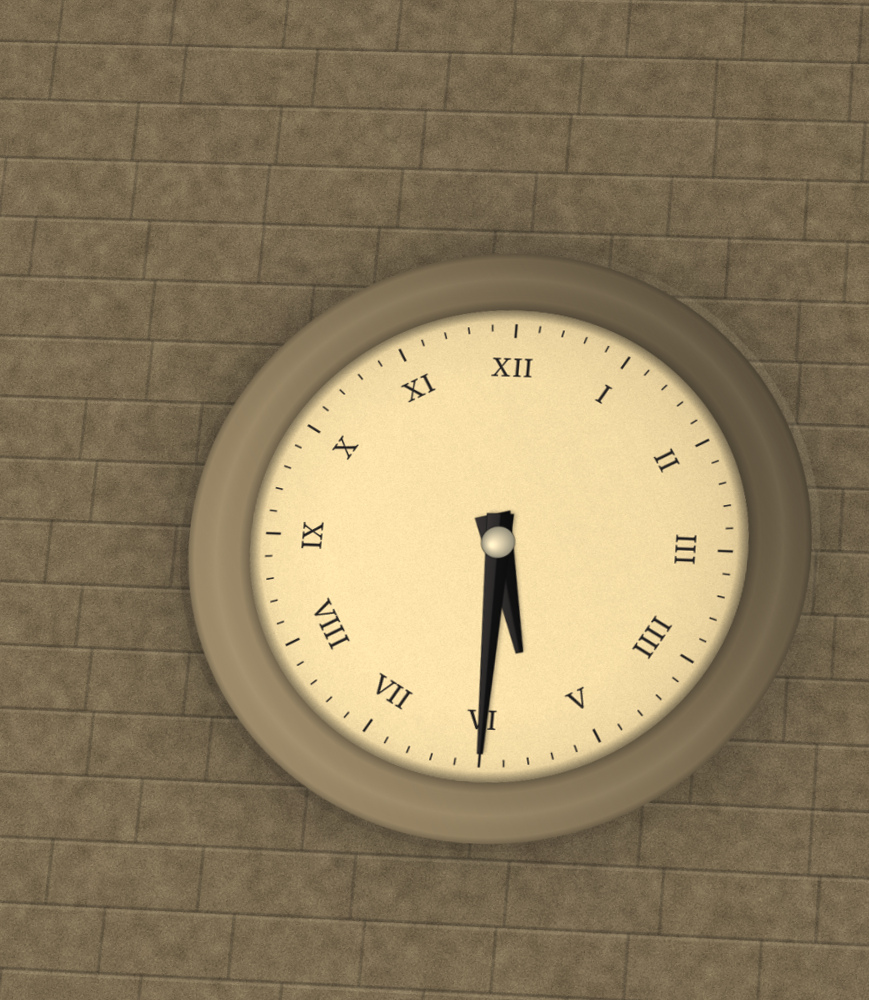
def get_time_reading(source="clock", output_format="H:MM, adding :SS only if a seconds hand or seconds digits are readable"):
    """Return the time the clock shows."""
5:30
